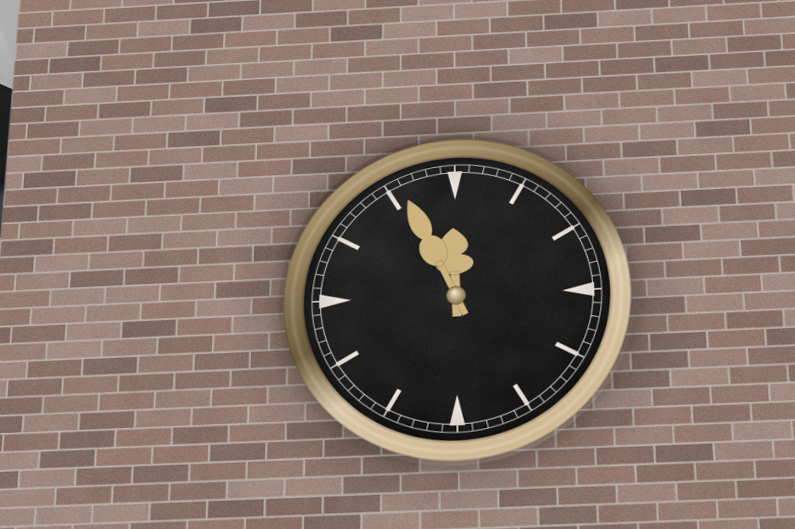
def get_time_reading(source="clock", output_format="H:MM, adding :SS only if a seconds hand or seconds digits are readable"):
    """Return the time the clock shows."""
11:56
